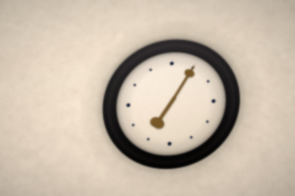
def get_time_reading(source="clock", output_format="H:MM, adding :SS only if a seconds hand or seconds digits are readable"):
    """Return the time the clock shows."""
7:05
